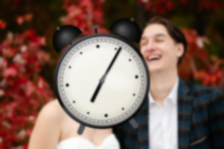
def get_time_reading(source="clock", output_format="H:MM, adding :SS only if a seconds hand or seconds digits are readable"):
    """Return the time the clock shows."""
7:06
